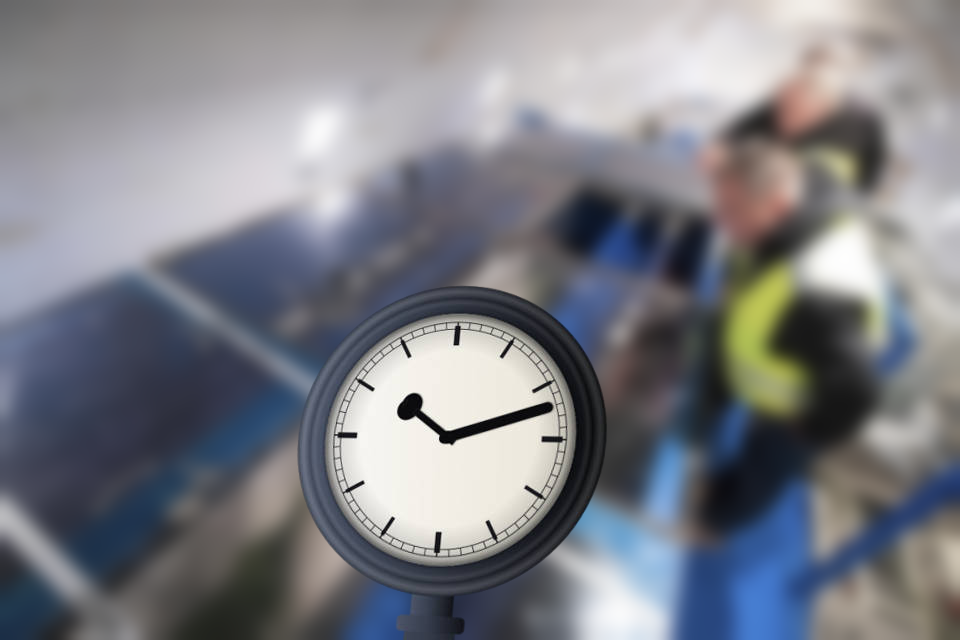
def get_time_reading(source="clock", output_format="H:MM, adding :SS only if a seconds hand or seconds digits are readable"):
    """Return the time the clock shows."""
10:12
